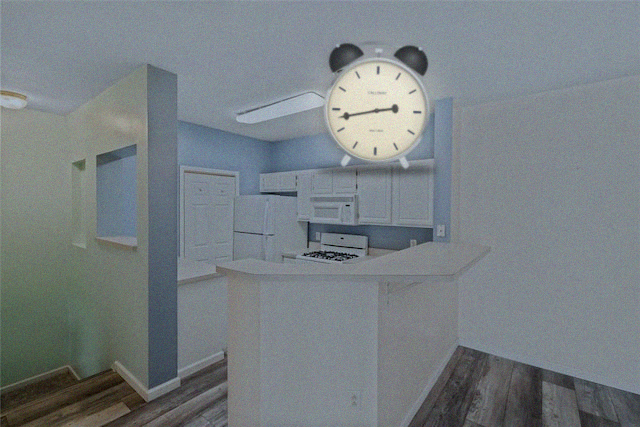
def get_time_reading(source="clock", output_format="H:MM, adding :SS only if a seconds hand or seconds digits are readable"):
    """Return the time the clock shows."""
2:43
